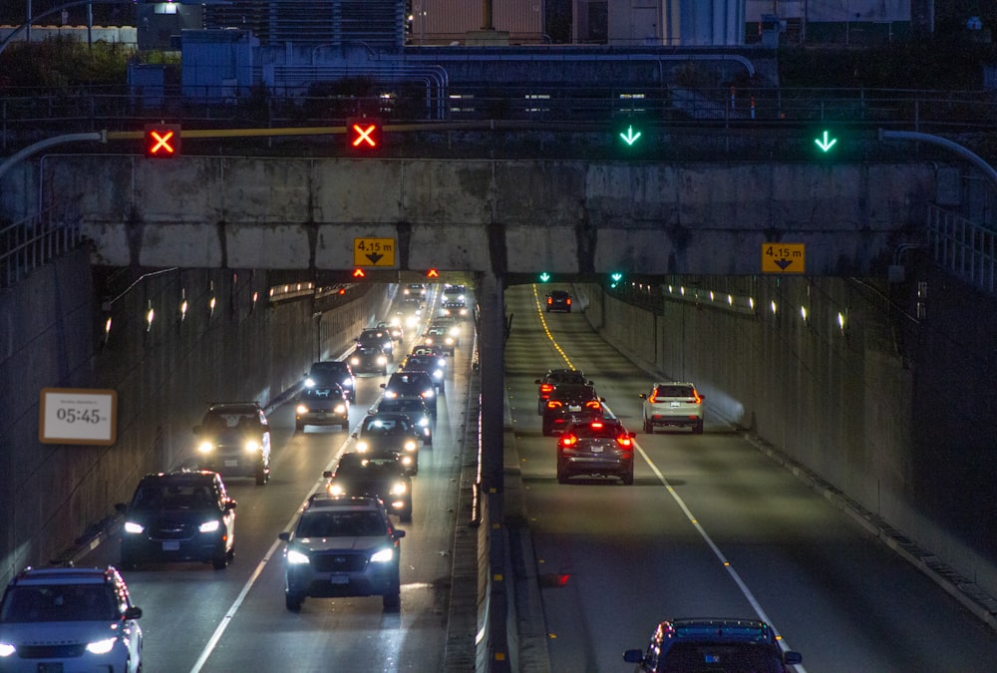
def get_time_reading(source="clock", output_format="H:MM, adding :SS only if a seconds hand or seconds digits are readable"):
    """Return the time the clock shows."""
5:45
